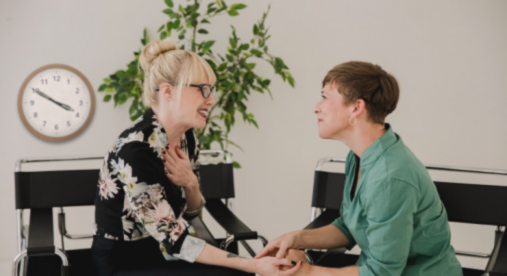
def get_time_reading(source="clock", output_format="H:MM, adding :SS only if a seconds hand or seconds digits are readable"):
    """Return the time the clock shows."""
3:50
